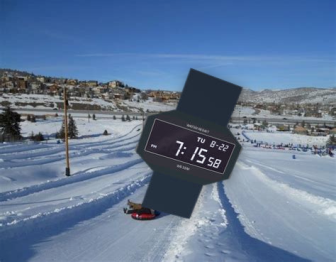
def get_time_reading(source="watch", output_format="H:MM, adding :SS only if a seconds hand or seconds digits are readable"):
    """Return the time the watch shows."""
7:15:58
